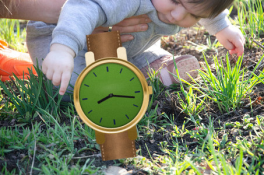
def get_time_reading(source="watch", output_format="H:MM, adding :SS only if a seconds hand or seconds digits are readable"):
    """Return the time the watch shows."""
8:17
